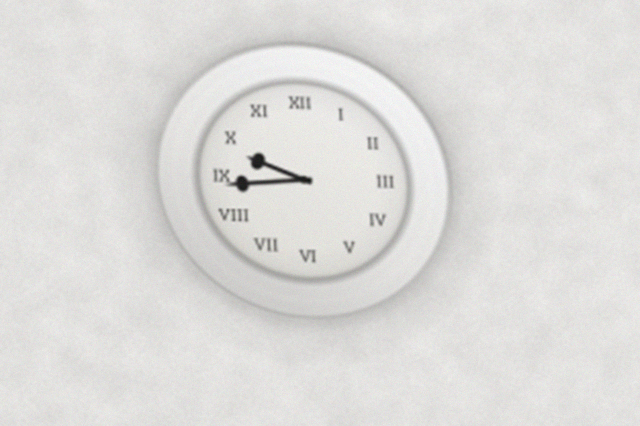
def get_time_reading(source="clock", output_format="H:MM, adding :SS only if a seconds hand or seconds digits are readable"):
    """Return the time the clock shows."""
9:44
